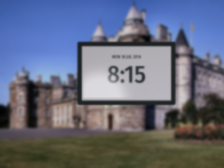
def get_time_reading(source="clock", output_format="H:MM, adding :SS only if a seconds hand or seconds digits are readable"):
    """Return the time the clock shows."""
8:15
